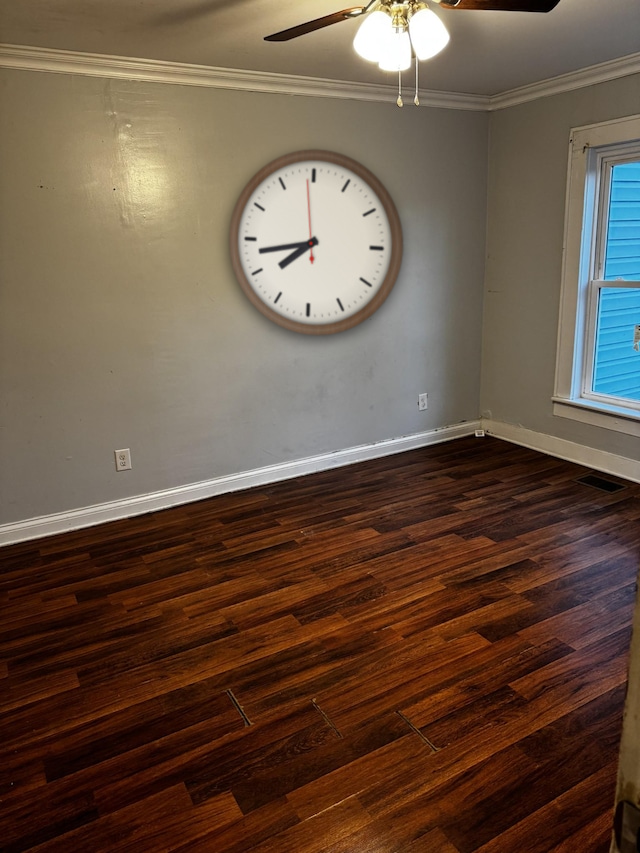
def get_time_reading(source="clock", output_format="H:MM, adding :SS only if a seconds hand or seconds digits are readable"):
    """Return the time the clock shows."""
7:42:59
